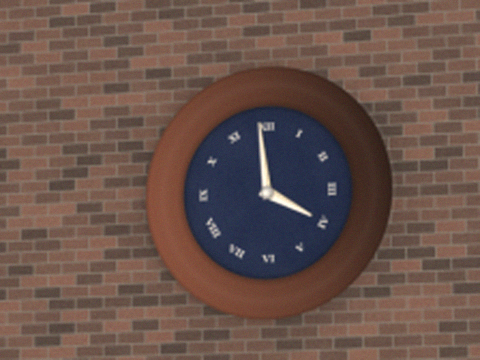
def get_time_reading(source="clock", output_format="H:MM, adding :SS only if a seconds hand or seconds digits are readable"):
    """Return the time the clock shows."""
3:59
